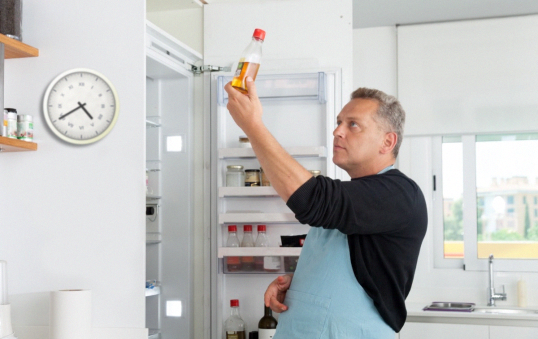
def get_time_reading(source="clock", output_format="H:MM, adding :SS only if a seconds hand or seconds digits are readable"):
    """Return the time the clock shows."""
4:40
